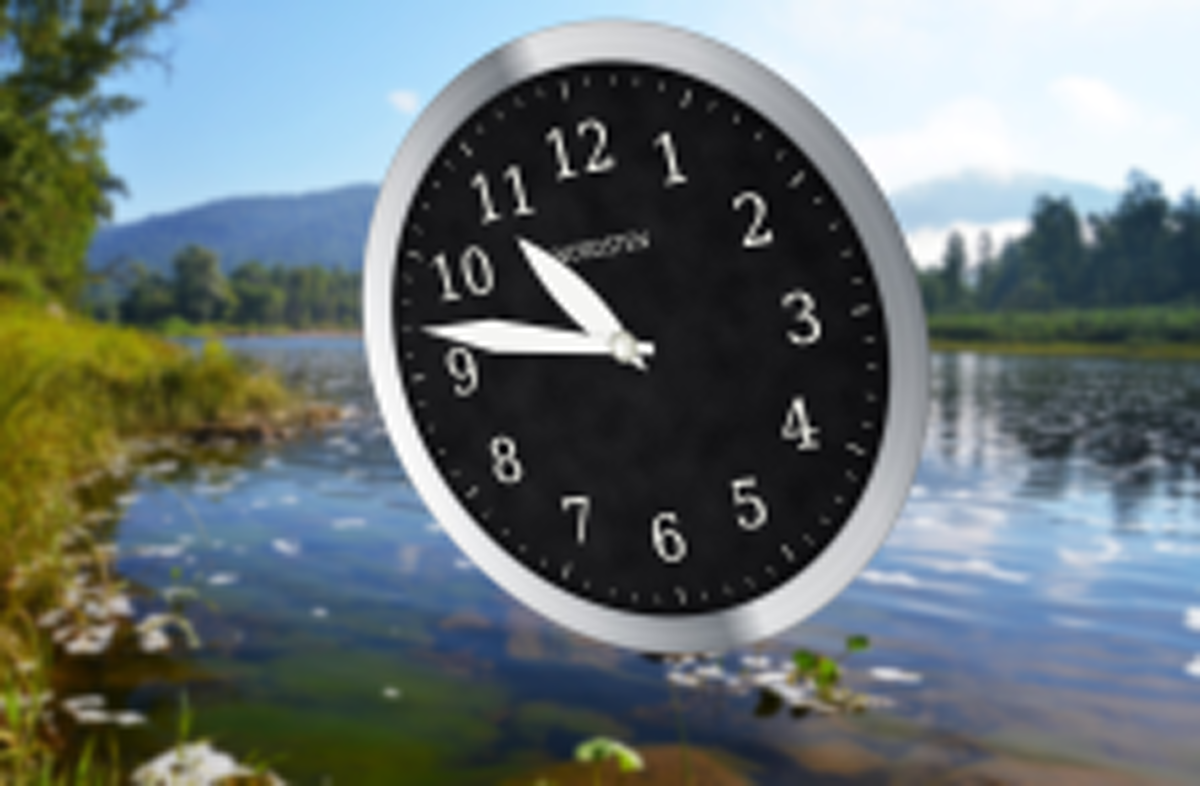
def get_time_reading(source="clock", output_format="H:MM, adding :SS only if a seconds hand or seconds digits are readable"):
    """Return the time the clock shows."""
10:47
